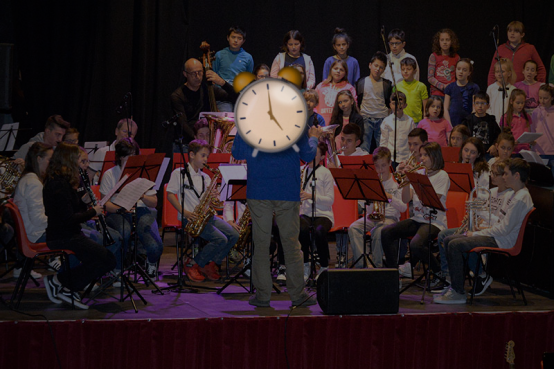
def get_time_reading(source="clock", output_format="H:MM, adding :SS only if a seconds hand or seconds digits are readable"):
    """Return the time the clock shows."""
5:00
